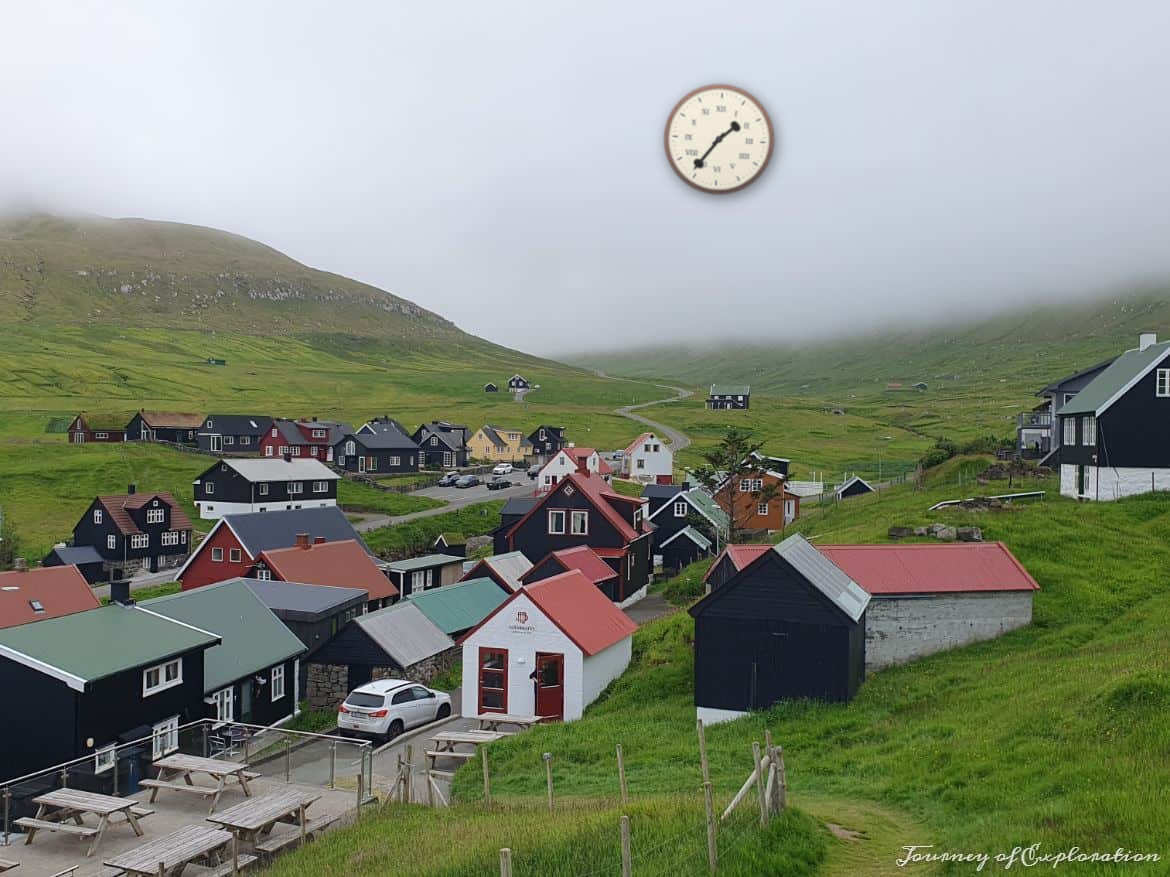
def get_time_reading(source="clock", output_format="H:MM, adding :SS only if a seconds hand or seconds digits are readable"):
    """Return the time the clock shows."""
1:36
